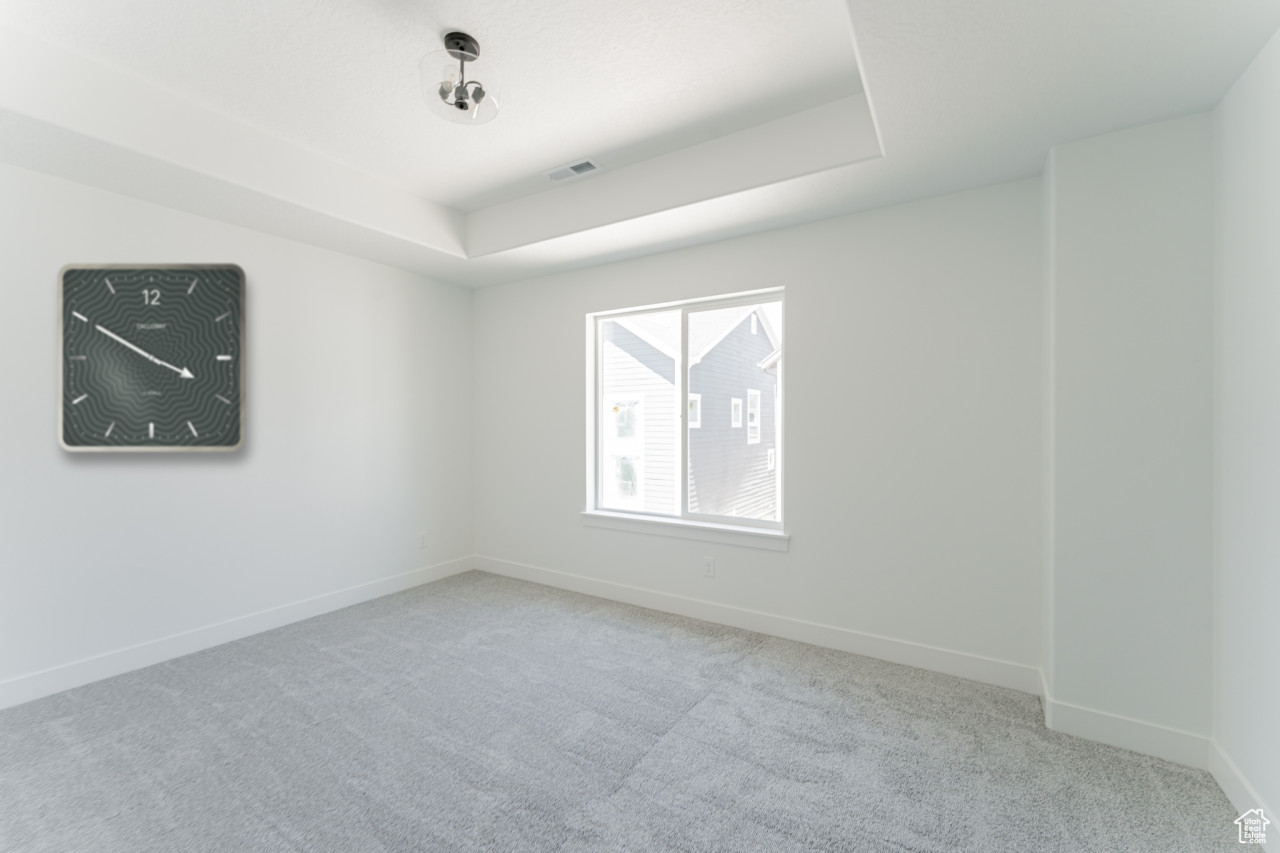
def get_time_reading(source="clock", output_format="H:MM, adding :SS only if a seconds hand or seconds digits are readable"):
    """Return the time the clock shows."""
3:50
